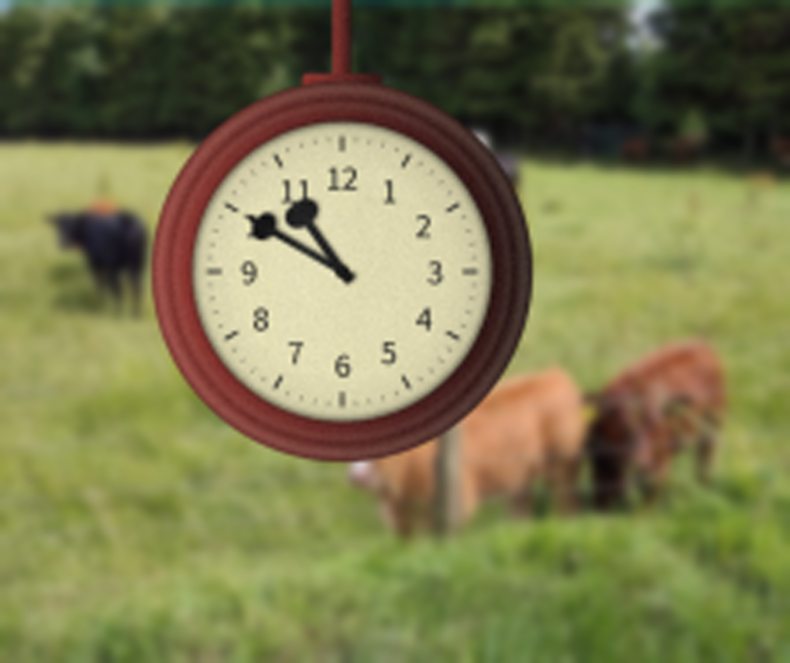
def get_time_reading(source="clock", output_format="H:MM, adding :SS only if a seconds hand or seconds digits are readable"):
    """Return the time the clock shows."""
10:50
